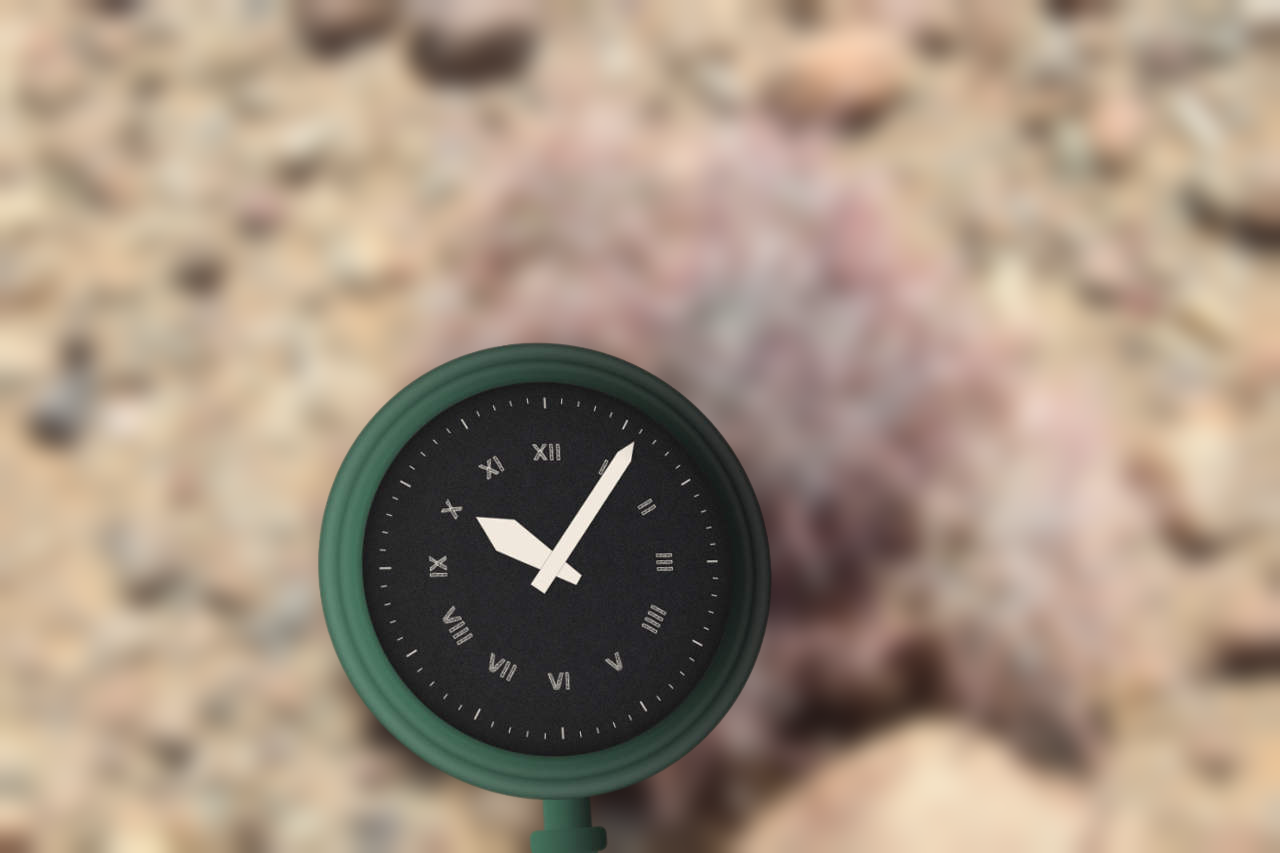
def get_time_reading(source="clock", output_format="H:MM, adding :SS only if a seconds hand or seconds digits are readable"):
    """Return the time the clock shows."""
10:06
